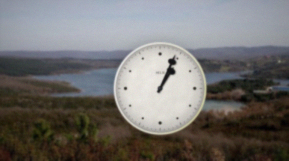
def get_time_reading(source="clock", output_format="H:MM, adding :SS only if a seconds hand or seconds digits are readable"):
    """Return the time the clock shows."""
1:04
